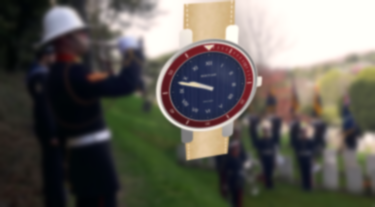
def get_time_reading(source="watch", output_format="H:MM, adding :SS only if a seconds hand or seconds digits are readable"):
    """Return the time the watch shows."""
9:48
